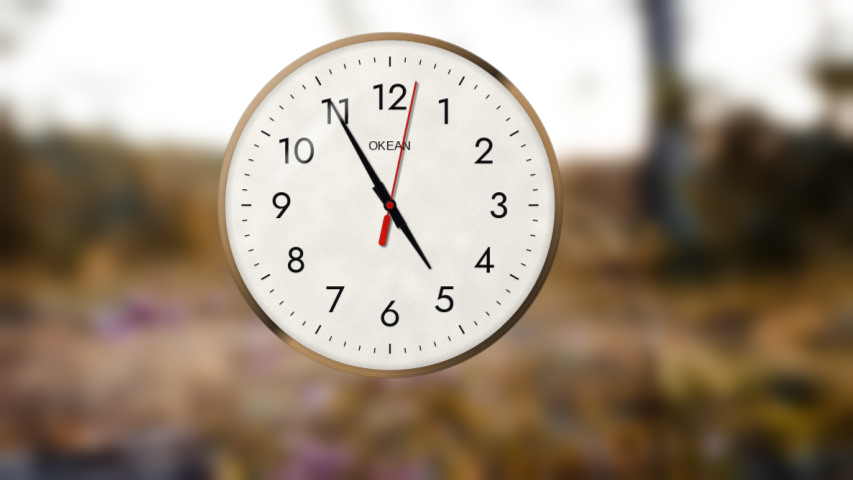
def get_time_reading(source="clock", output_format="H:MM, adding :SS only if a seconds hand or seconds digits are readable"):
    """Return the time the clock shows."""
4:55:02
